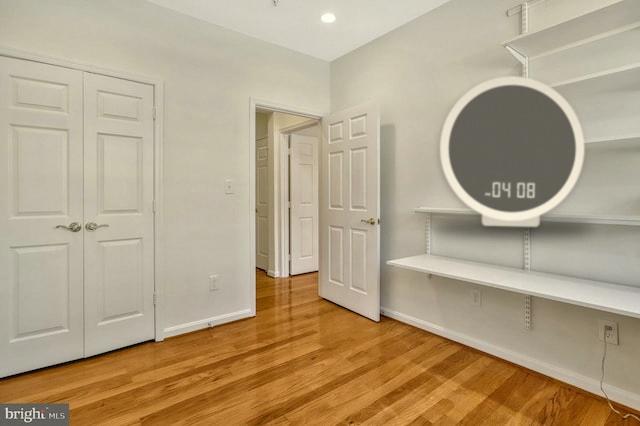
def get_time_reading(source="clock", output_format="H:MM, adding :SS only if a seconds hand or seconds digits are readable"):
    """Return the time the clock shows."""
4:08
